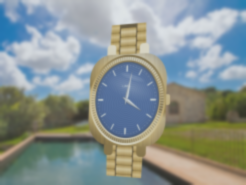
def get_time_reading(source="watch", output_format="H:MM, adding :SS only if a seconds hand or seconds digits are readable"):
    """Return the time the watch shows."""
4:02
